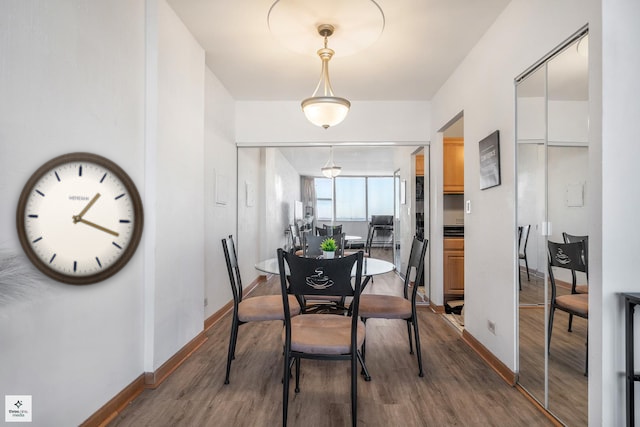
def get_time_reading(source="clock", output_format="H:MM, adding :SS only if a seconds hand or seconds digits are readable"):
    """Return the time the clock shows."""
1:18
